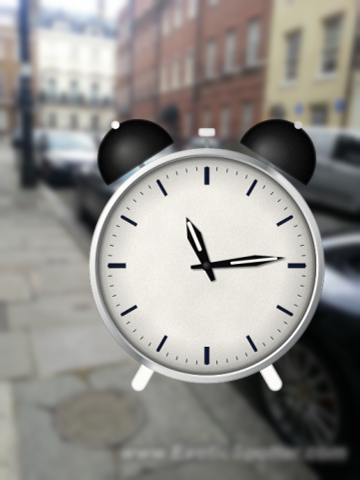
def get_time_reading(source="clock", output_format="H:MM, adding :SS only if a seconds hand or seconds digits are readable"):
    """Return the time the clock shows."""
11:14
